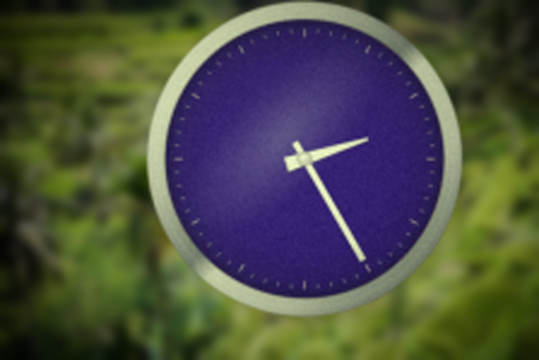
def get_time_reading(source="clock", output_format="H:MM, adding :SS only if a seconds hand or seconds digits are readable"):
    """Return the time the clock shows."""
2:25
